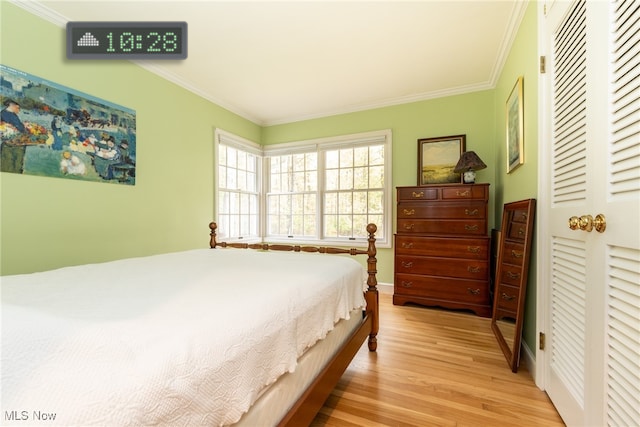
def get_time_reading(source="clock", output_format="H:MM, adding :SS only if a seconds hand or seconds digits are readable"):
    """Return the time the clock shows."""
10:28
